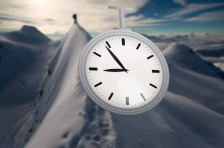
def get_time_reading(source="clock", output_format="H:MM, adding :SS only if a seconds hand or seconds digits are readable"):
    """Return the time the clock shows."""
8:54
